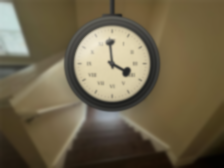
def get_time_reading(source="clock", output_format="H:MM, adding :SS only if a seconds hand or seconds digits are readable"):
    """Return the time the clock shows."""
3:59
